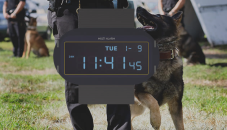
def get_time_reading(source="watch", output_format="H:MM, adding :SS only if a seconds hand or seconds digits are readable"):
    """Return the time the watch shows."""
11:41:45
